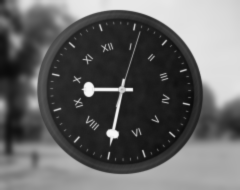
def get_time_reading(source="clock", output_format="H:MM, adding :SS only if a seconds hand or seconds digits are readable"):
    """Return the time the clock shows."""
9:35:06
